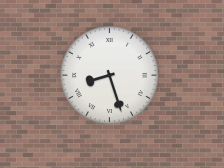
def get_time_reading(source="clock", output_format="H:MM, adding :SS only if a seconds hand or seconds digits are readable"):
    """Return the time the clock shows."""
8:27
